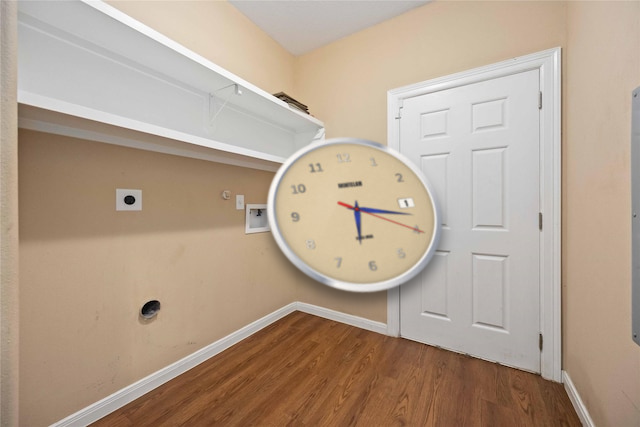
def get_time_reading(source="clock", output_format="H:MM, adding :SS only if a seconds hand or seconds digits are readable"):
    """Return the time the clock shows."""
6:17:20
